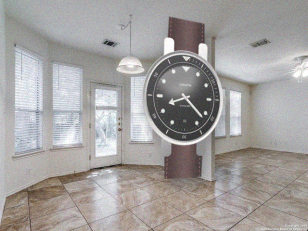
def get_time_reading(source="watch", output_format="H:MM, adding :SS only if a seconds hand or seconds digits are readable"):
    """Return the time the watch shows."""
8:22
